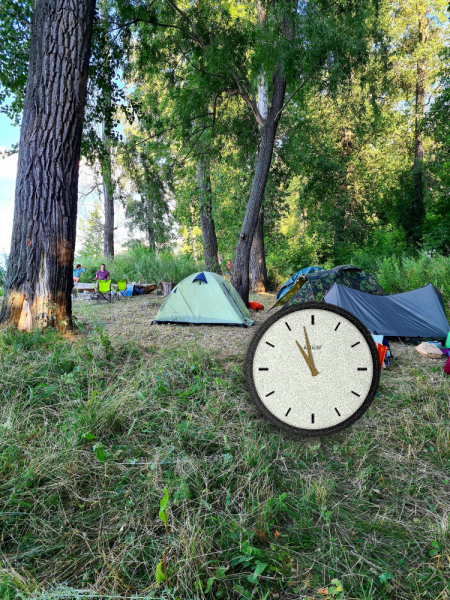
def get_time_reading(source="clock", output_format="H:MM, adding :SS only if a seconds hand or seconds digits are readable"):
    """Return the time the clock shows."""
10:58
